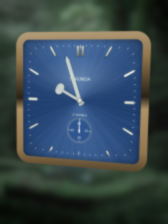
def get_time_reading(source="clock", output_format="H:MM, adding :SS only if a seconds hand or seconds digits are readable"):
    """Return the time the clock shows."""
9:57
